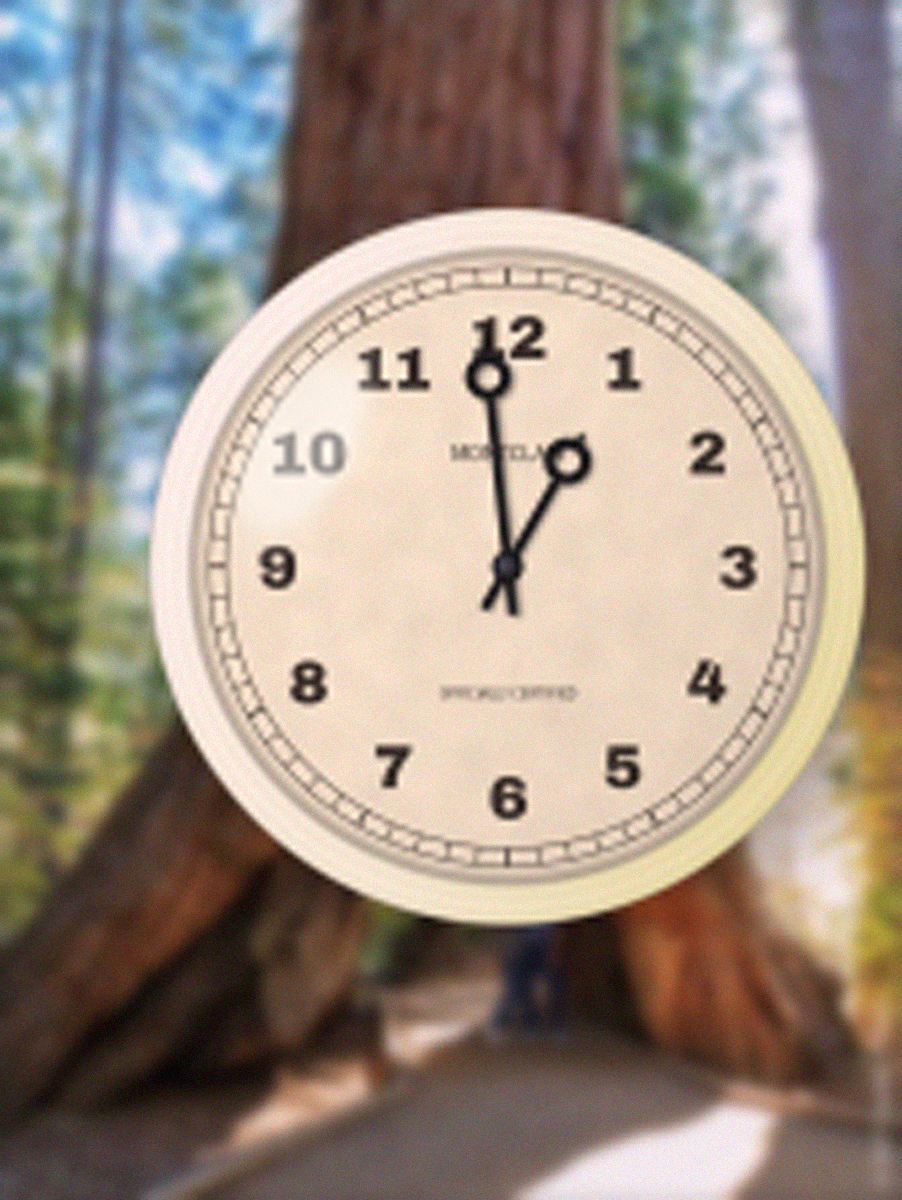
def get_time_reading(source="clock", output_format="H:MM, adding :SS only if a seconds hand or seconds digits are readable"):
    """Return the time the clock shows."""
12:59
